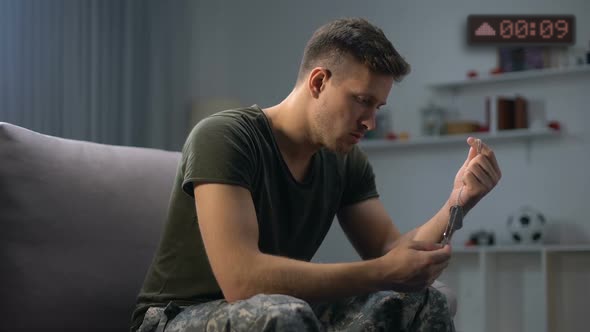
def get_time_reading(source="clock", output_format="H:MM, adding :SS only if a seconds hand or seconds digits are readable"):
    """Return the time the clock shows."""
0:09
